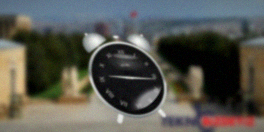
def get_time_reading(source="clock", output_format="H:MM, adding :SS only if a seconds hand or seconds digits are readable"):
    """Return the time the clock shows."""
9:16
